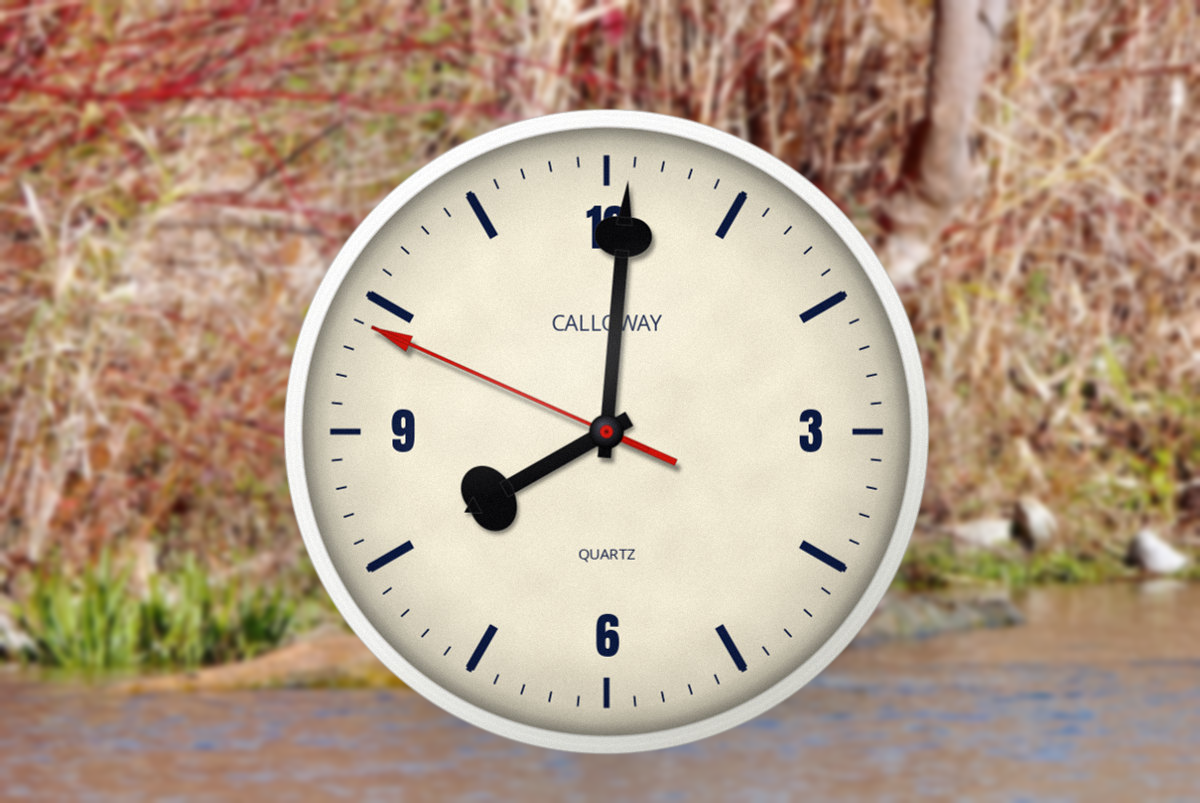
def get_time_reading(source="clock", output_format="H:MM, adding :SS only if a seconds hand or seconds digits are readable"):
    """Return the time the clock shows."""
8:00:49
